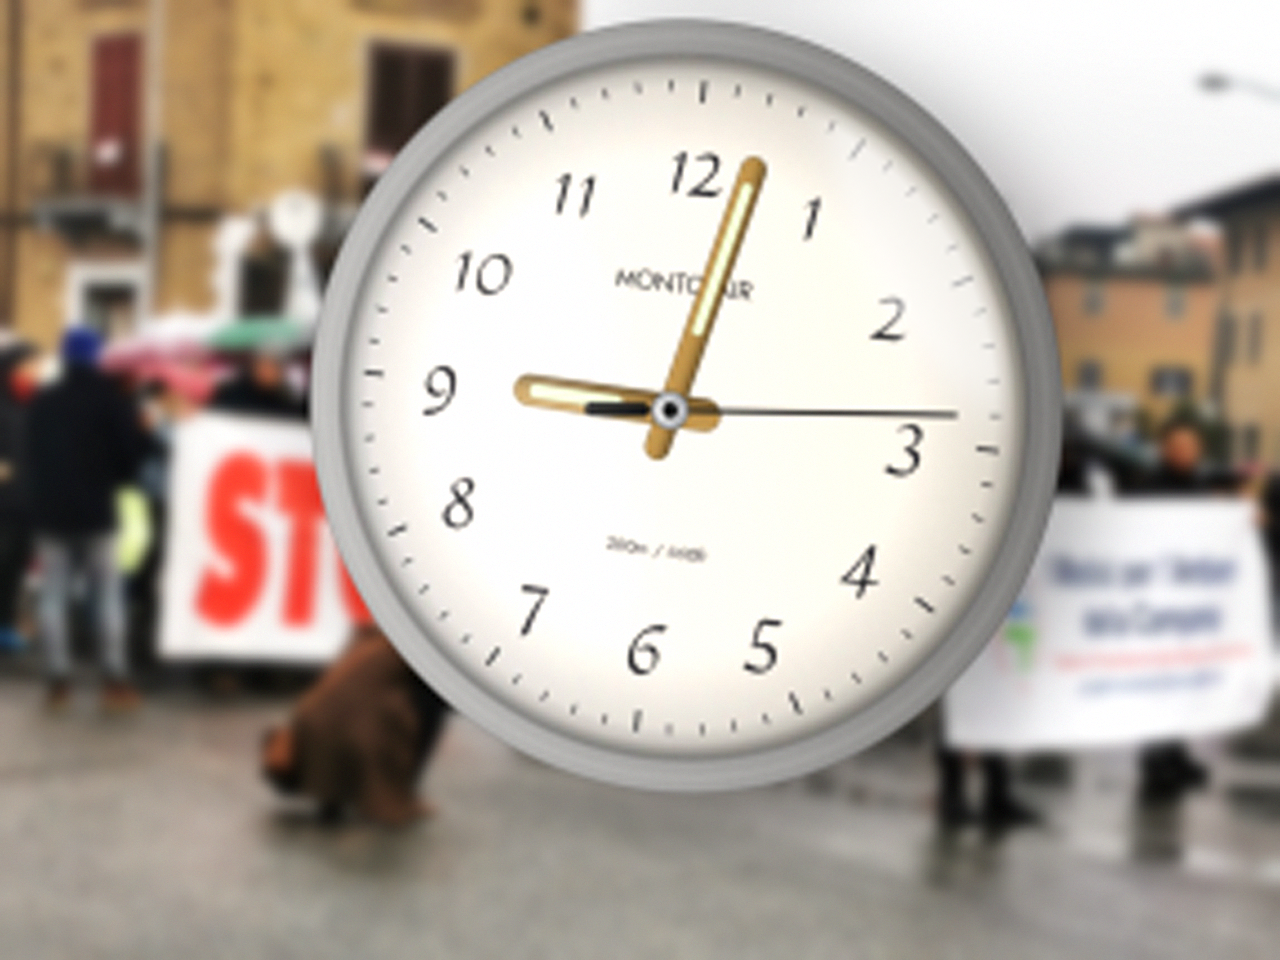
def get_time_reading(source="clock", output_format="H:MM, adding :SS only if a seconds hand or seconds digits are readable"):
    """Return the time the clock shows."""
9:02:14
